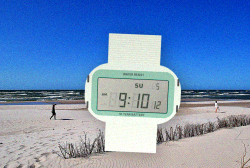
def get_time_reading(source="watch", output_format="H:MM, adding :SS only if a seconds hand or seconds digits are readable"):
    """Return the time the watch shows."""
9:10:12
